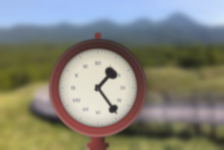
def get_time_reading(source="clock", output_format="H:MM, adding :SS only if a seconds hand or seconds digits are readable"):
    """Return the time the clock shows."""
1:24
